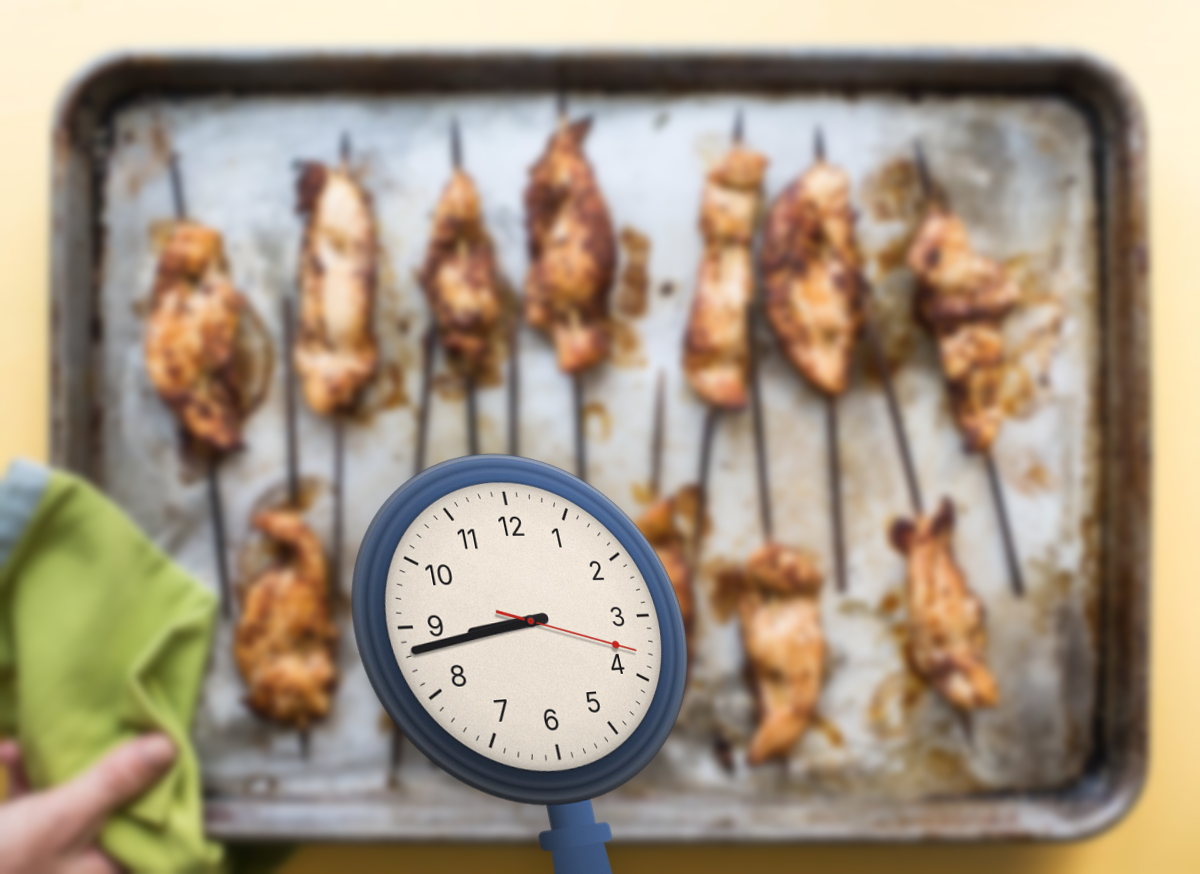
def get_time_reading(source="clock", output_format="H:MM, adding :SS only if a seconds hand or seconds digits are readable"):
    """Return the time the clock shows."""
8:43:18
